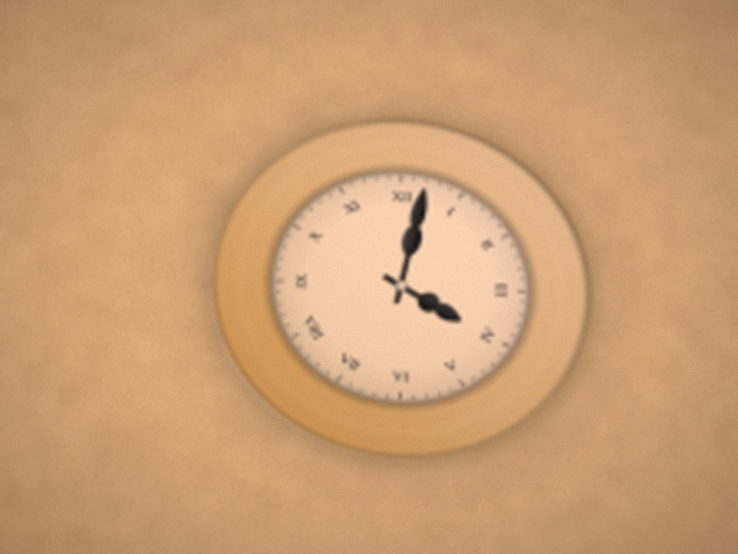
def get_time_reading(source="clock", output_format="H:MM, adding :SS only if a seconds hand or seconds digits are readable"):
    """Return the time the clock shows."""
4:02
